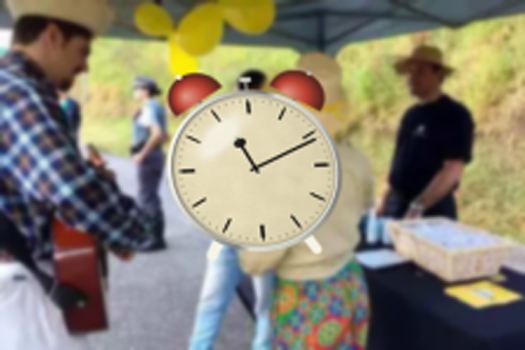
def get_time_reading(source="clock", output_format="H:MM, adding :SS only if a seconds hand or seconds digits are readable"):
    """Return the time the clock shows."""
11:11
